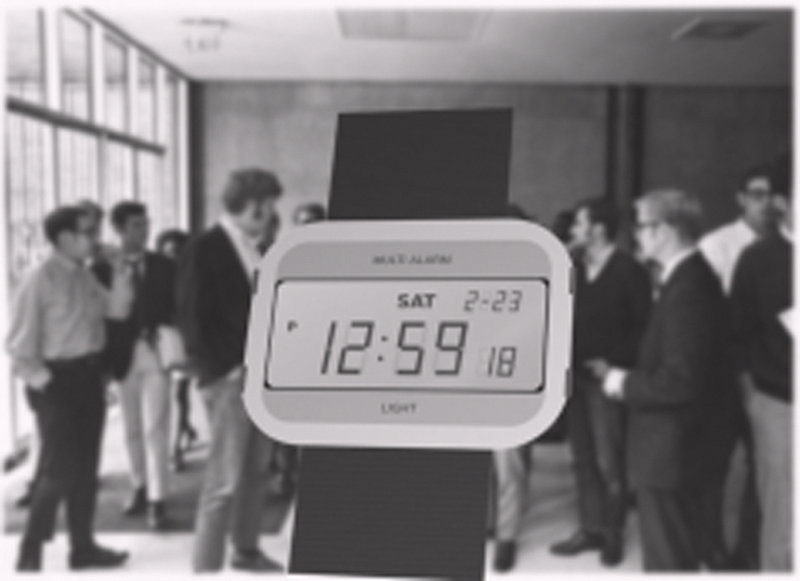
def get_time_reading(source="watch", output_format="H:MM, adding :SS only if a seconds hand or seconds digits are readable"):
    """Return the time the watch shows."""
12:59:18
